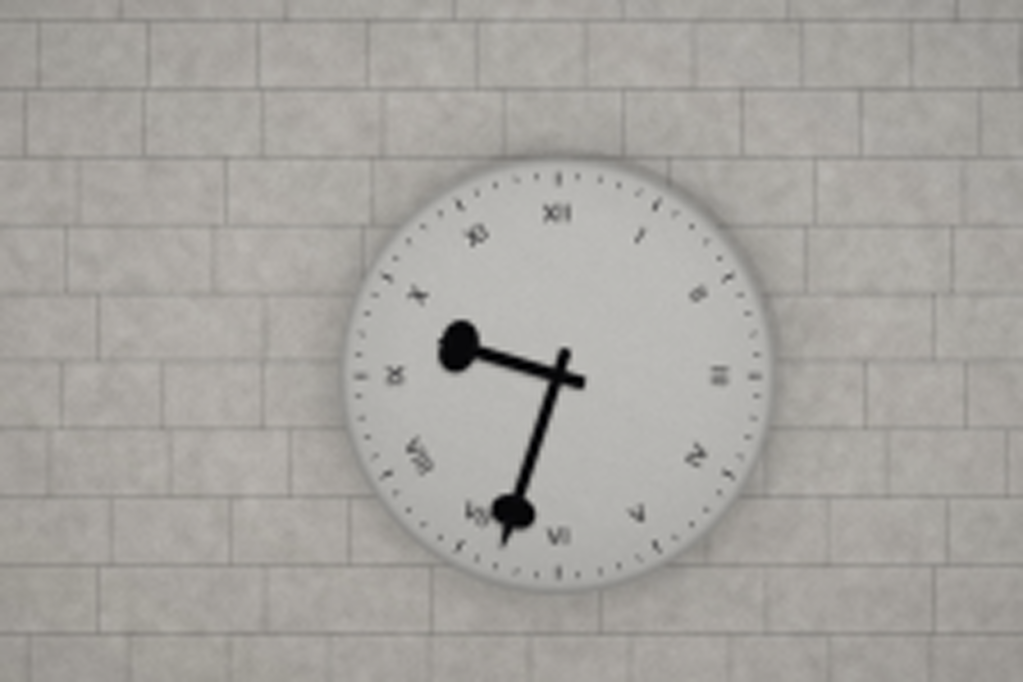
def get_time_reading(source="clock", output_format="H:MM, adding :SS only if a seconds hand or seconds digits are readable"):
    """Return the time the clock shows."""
9:33
